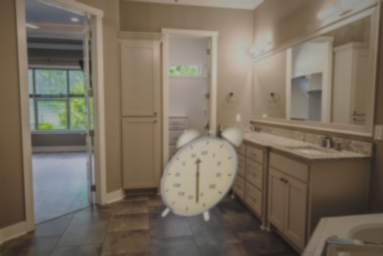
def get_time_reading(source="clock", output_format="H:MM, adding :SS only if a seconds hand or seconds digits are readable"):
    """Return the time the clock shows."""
11:27
